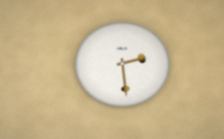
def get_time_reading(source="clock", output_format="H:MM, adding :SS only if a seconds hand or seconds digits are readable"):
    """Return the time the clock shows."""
2:29
